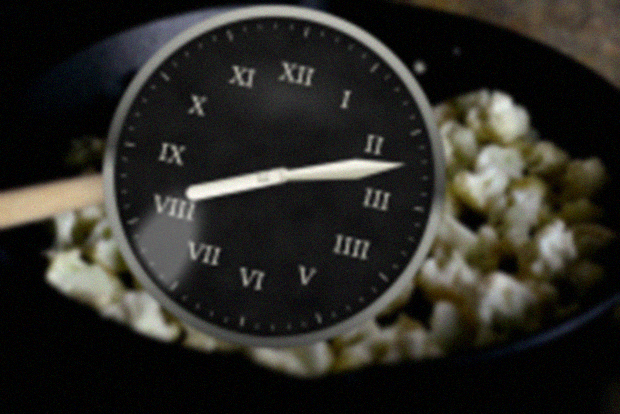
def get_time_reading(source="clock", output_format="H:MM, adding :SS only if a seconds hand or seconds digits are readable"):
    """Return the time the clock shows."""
8:12
